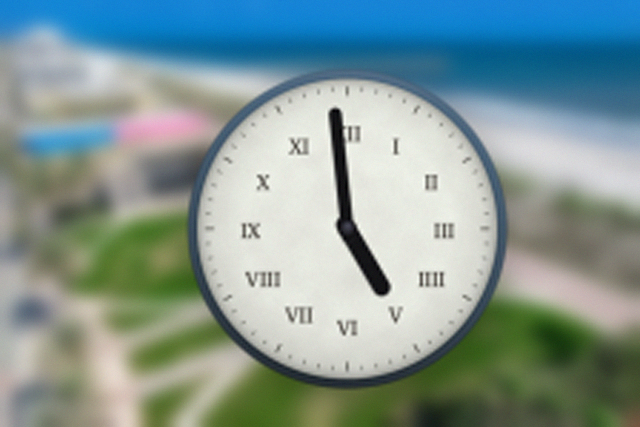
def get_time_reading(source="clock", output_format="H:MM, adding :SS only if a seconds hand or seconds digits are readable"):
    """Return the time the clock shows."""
4:59
